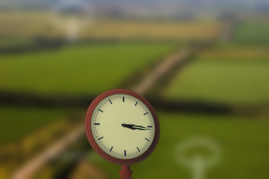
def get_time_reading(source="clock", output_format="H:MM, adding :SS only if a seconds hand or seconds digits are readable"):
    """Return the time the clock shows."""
3:16
